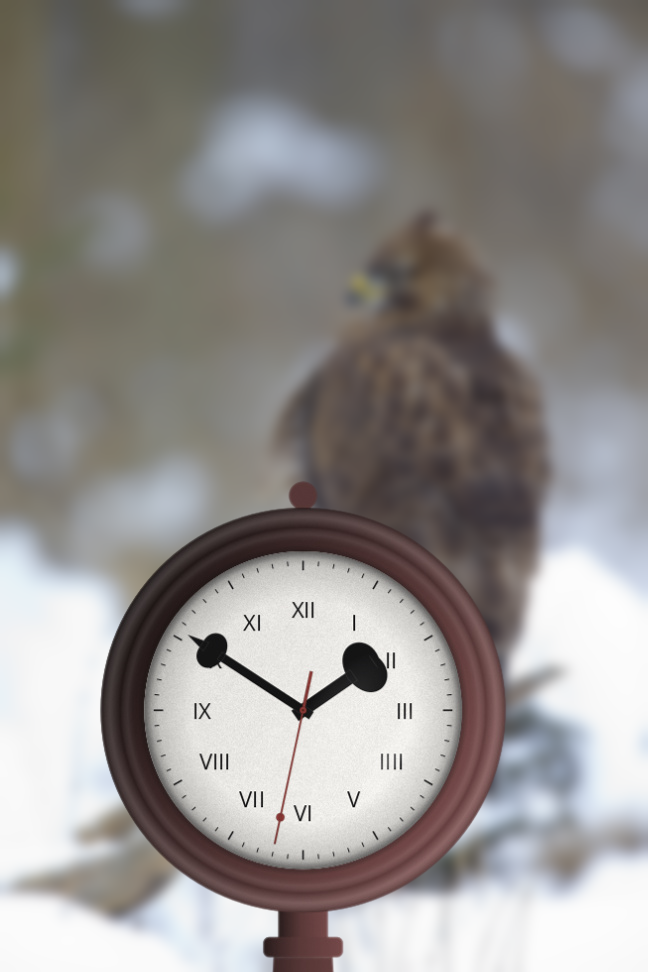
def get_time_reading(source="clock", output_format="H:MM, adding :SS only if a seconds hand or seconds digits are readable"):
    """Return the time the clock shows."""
1:50:32
